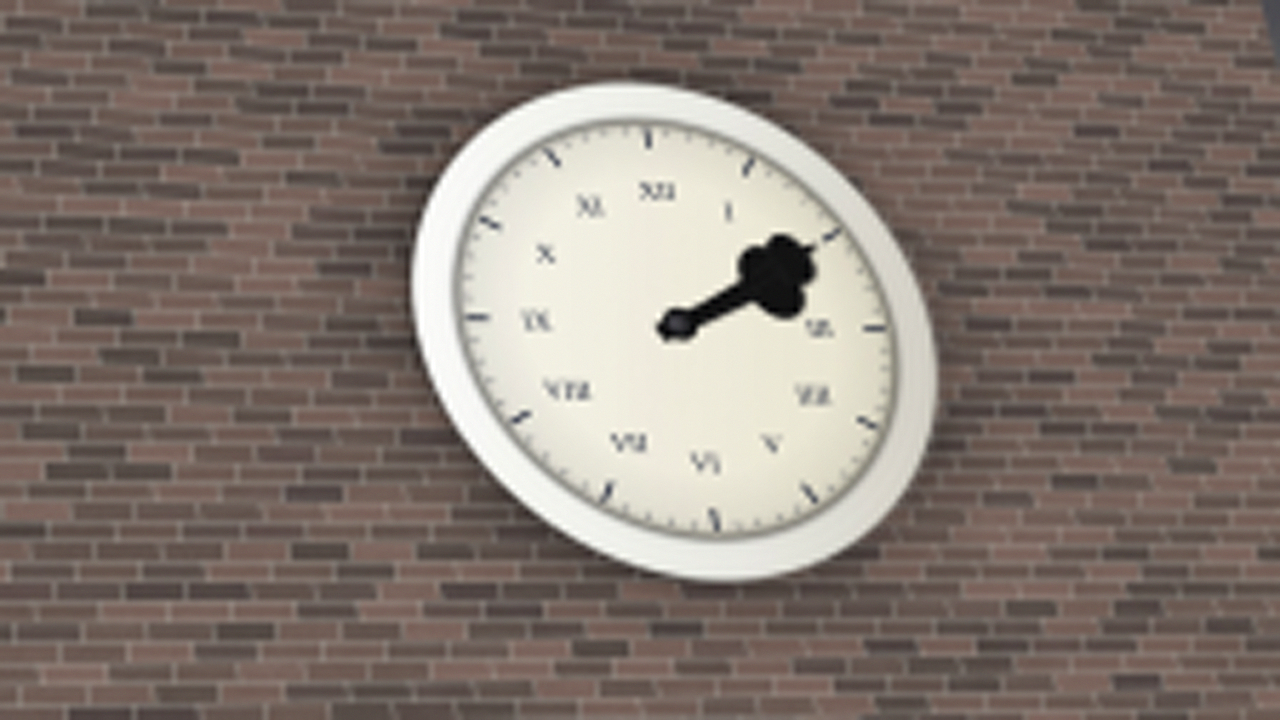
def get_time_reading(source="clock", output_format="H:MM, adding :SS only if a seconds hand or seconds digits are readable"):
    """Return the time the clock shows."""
2:10
